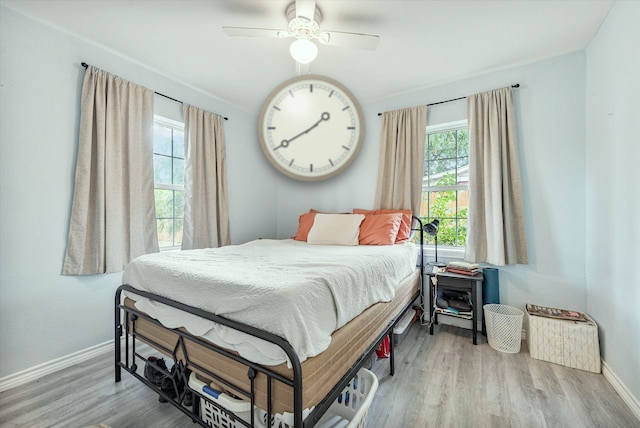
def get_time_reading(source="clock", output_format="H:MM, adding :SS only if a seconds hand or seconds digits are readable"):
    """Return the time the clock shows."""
1:40
